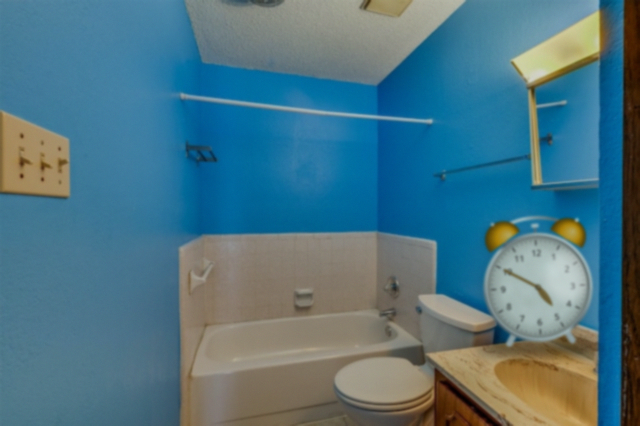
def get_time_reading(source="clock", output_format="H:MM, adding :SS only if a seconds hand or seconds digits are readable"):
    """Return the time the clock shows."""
4:50
